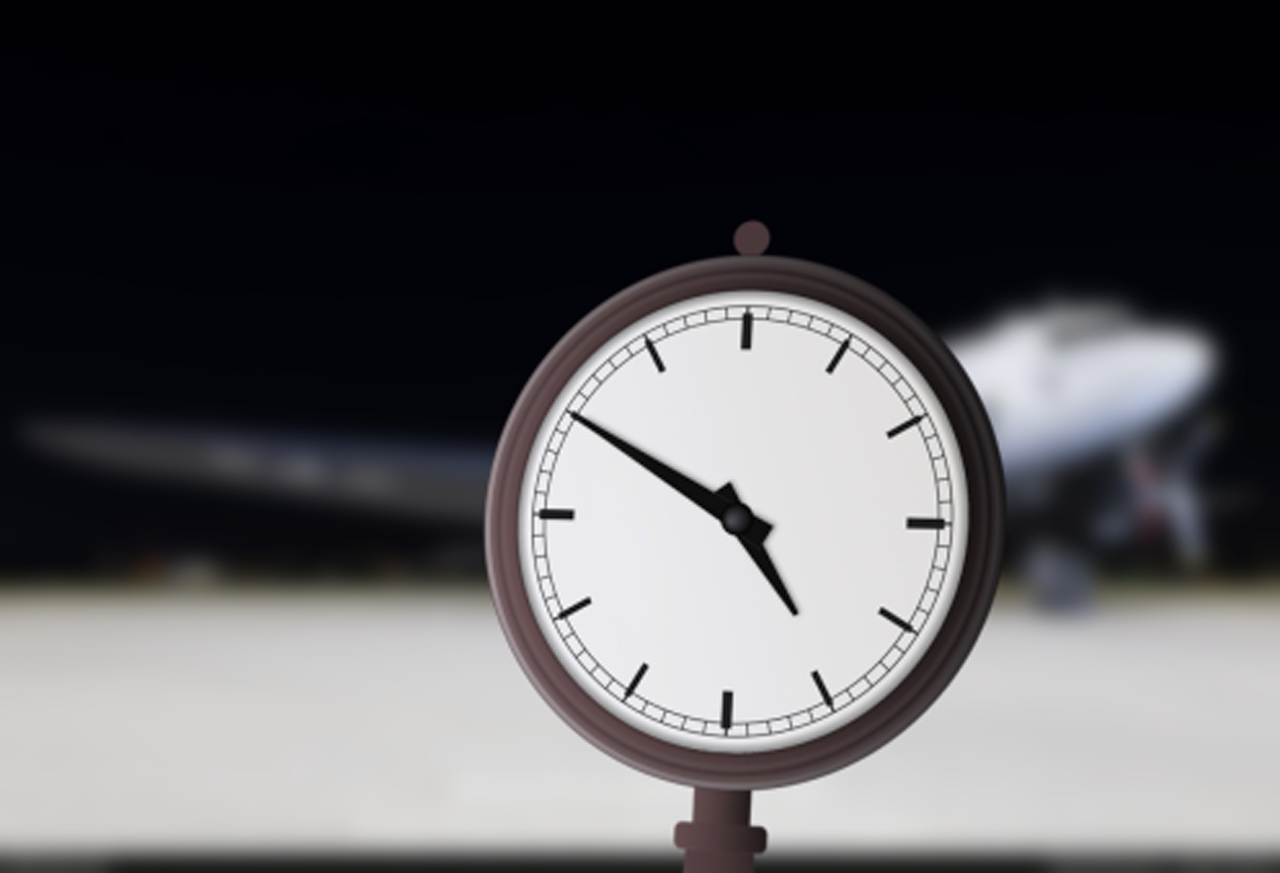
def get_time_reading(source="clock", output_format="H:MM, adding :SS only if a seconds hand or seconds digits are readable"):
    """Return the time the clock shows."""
4:50
